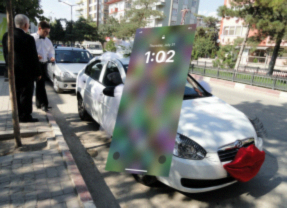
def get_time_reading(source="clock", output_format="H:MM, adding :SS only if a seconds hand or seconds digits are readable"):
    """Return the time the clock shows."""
1:02
